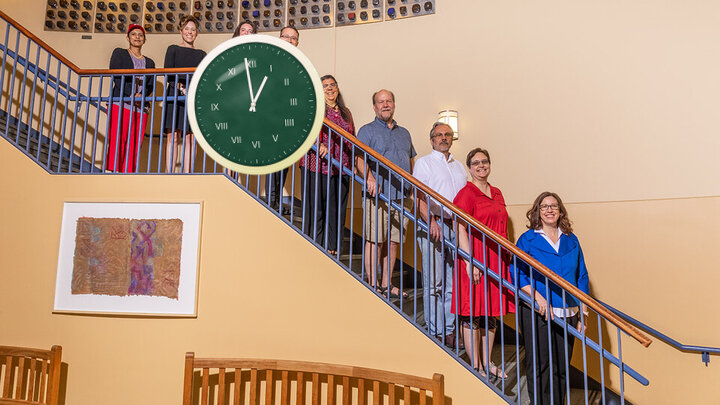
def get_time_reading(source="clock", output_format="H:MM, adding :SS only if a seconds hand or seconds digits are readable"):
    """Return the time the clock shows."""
12:59
